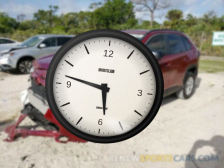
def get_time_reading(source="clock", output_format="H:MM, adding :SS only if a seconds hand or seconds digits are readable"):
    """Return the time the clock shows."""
5:47
